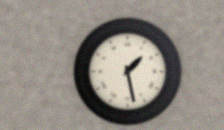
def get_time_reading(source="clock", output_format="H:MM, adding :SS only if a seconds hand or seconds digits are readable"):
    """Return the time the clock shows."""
1:28
